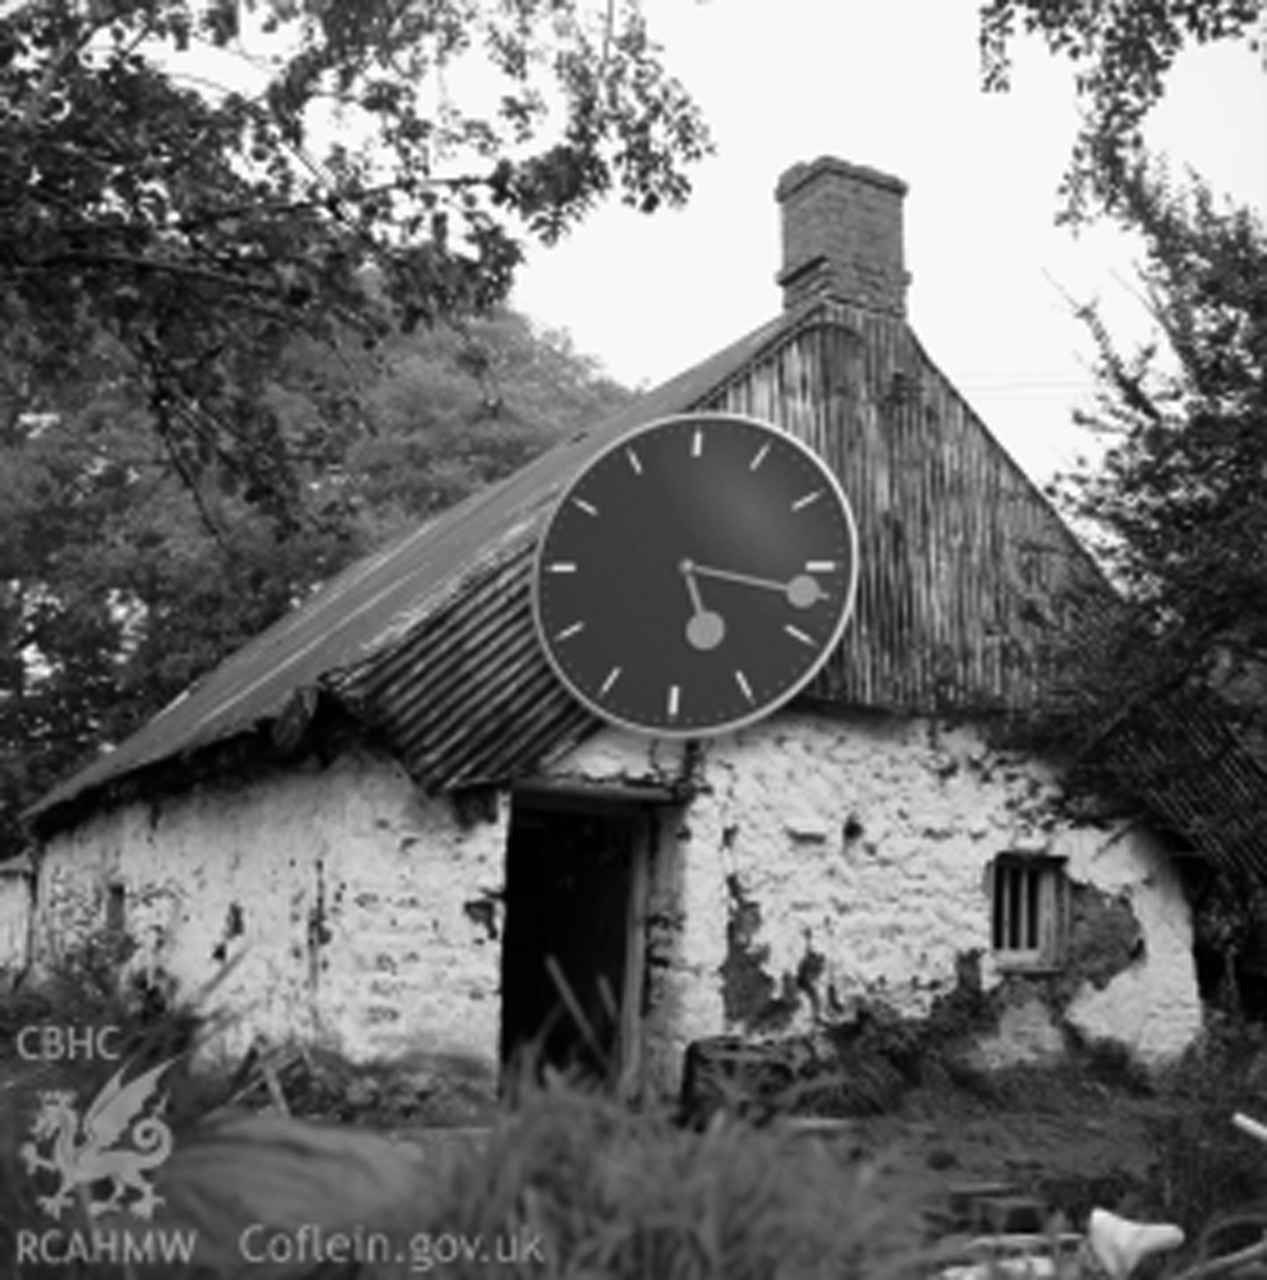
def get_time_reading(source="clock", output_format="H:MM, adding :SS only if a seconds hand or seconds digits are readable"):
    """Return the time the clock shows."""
5:17
